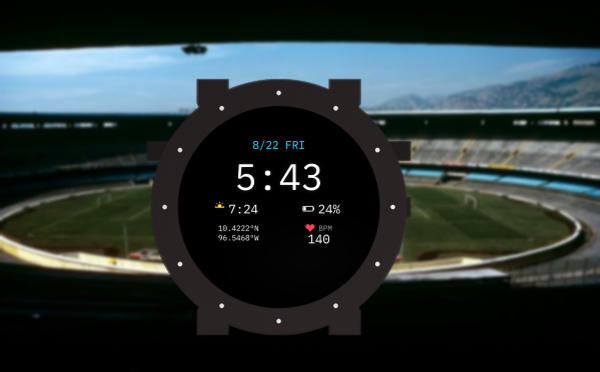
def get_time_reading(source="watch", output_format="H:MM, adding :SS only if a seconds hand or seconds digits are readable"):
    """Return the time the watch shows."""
5:43
